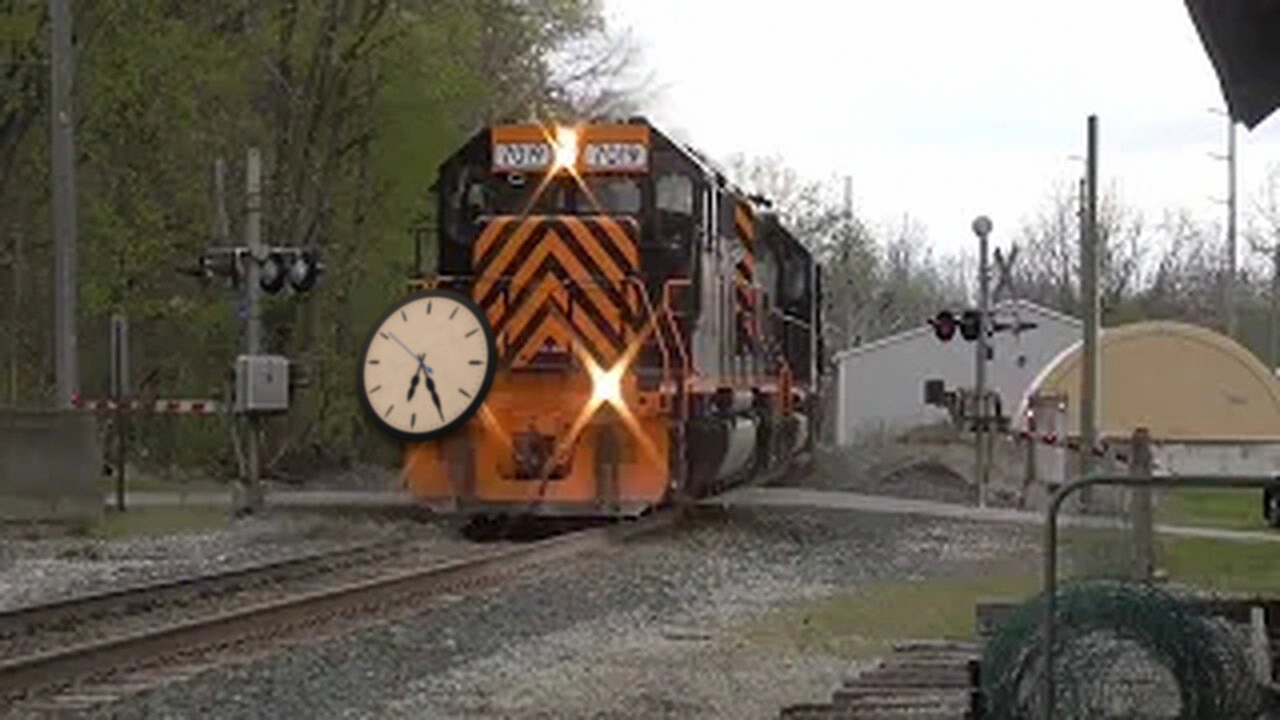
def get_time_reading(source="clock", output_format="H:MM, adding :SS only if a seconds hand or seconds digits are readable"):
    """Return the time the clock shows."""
6:24:51
